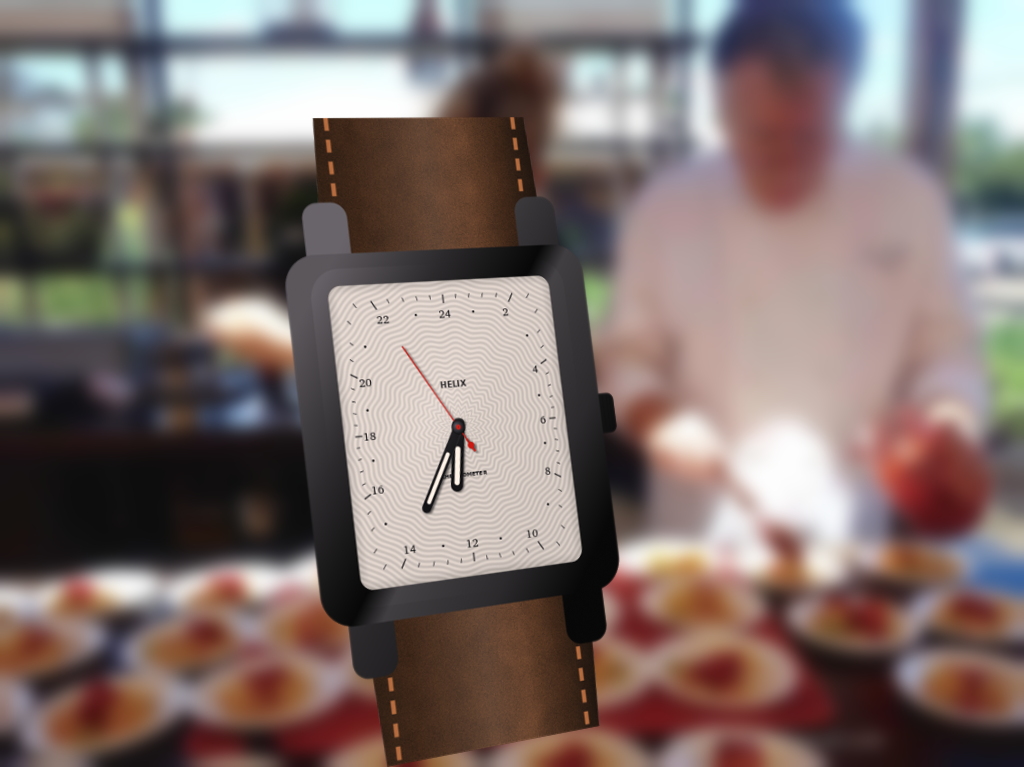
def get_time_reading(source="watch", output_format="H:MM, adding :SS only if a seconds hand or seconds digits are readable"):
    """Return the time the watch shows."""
12:34:55
